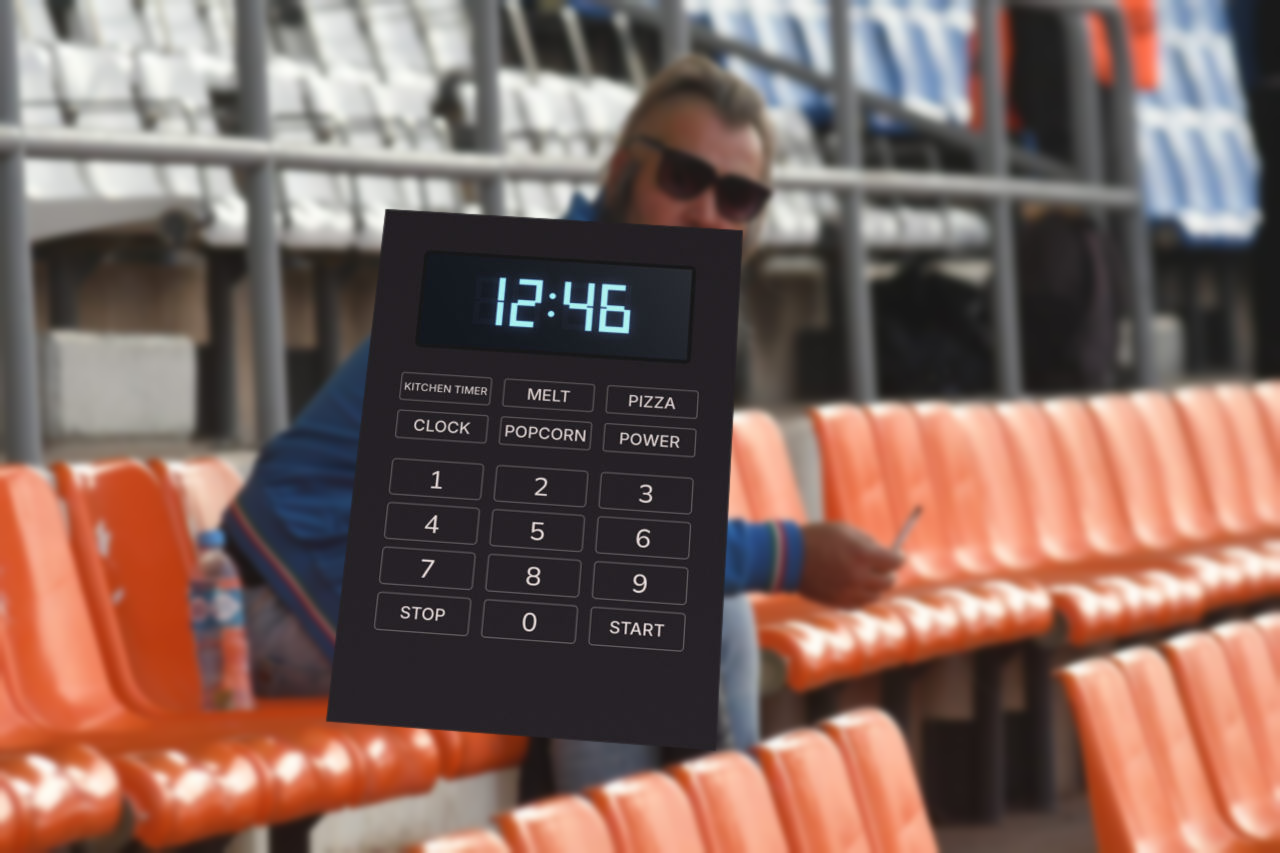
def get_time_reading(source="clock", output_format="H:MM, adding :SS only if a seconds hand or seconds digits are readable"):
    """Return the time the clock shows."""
12:46
